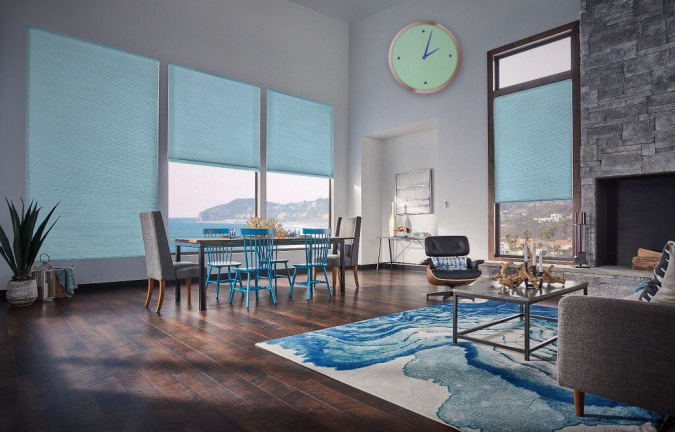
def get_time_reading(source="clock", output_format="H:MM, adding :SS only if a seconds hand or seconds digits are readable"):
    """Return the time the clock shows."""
2:03
